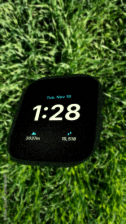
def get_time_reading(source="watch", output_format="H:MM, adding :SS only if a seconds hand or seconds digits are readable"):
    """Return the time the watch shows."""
1:28
